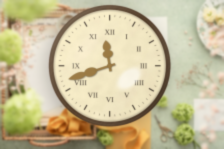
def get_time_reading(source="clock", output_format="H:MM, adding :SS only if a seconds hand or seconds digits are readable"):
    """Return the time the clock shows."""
11:42
